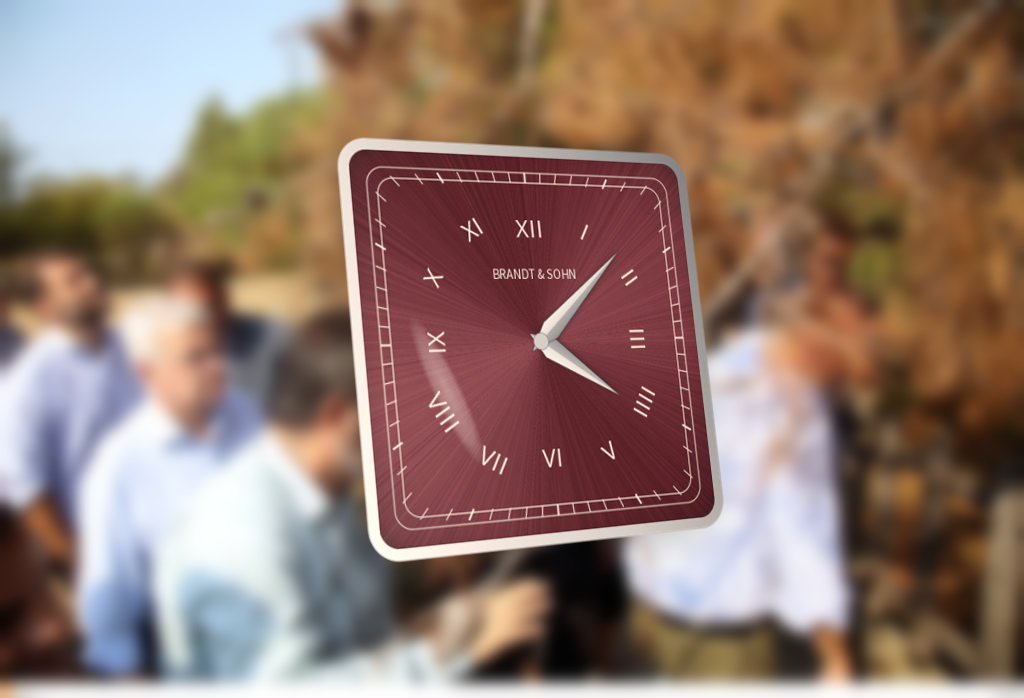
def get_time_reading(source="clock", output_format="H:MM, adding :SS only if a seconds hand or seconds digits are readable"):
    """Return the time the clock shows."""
4:08
